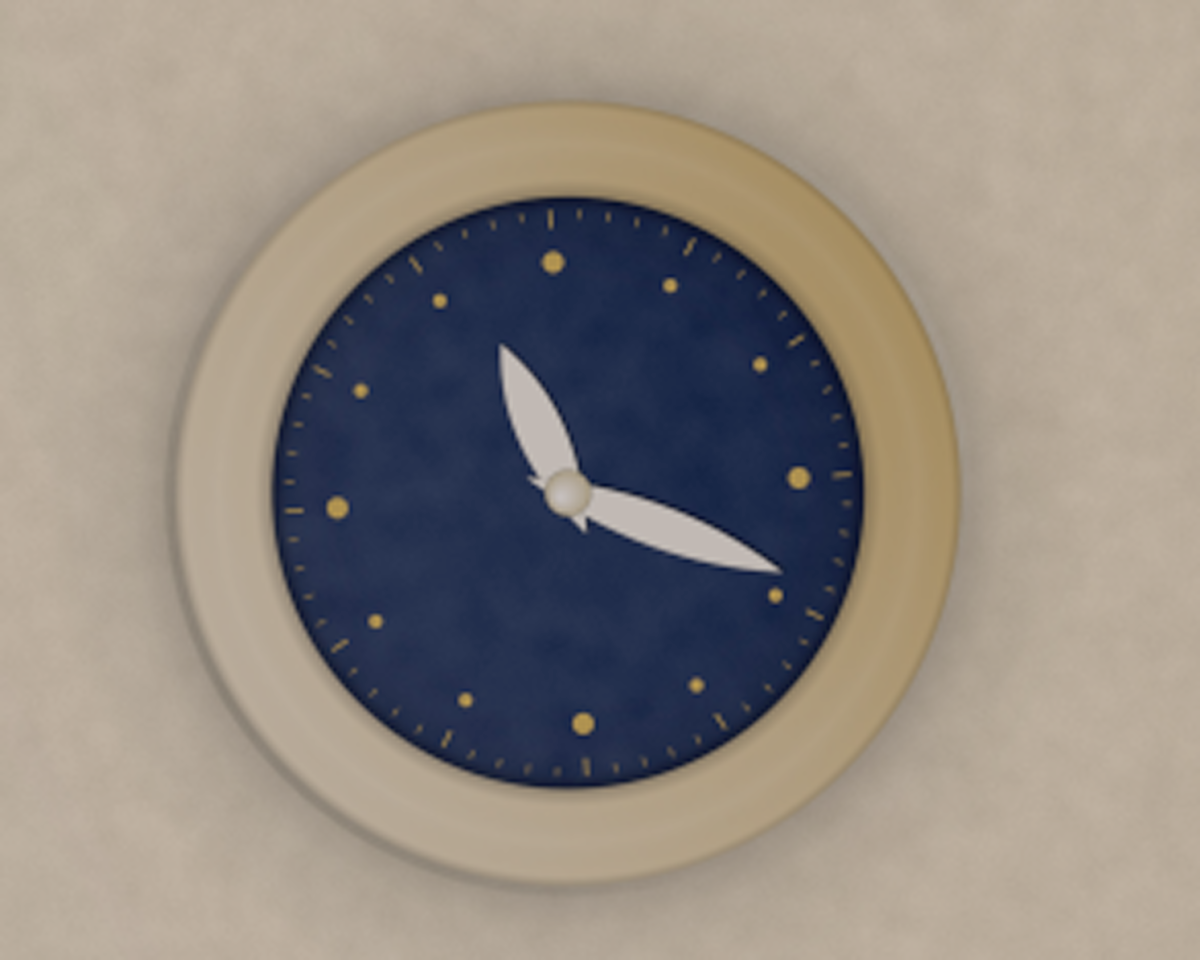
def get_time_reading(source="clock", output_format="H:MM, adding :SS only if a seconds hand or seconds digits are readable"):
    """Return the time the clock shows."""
11:19
